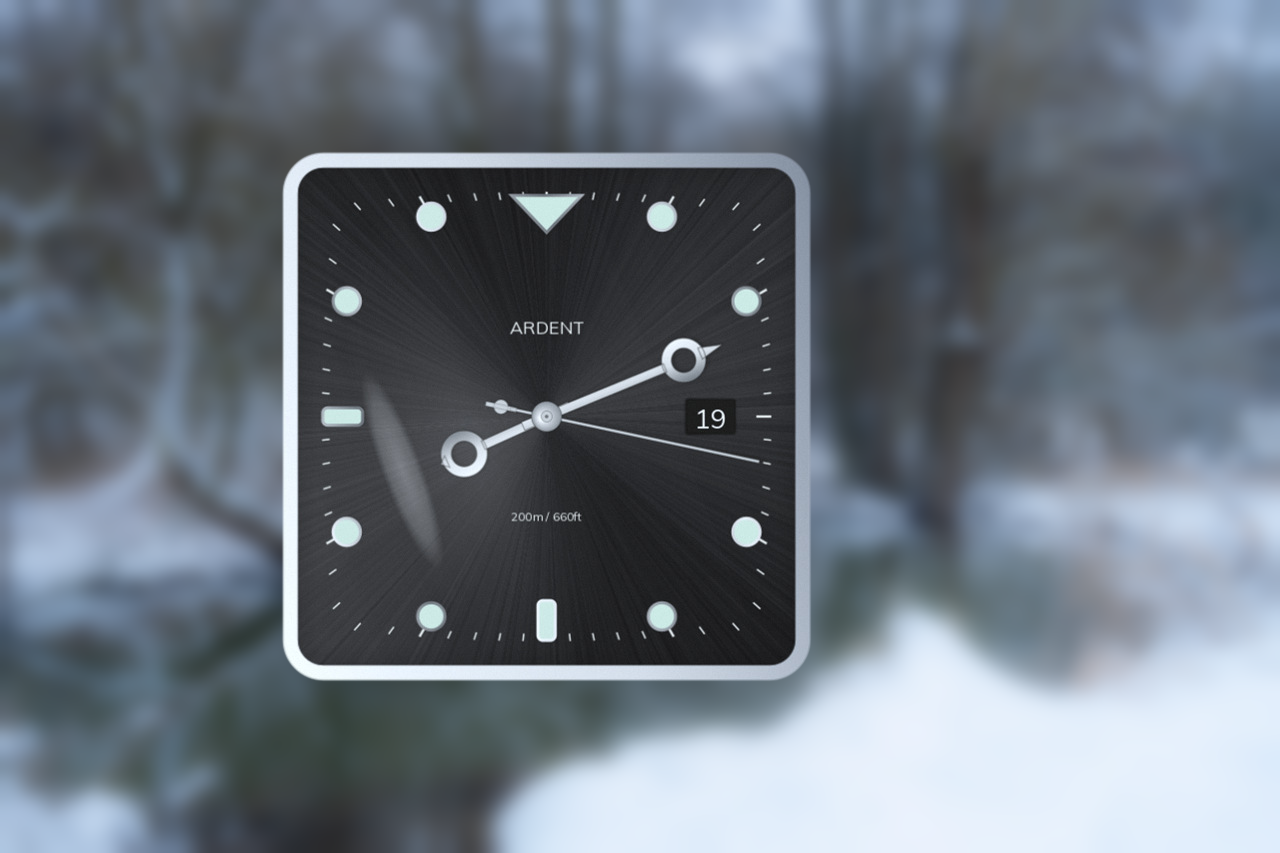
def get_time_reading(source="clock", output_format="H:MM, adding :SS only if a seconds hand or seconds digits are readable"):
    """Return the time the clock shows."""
8:11:17
